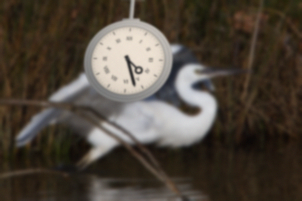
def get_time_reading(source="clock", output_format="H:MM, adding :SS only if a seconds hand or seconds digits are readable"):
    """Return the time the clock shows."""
4:27
